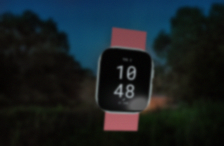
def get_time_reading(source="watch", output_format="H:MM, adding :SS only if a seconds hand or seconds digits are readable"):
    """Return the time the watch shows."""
10:48
